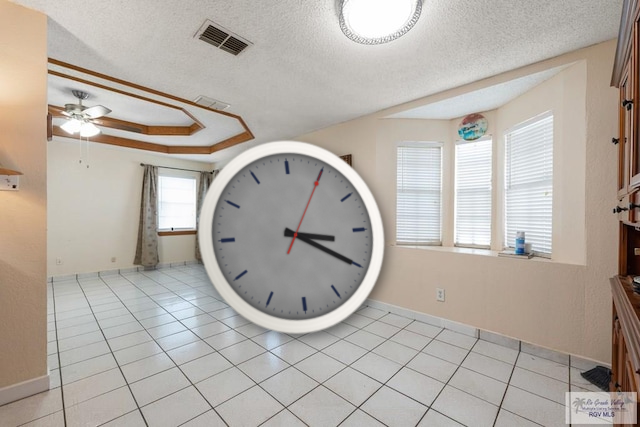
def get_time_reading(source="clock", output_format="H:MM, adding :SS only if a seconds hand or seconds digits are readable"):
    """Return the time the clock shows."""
3:20:05
